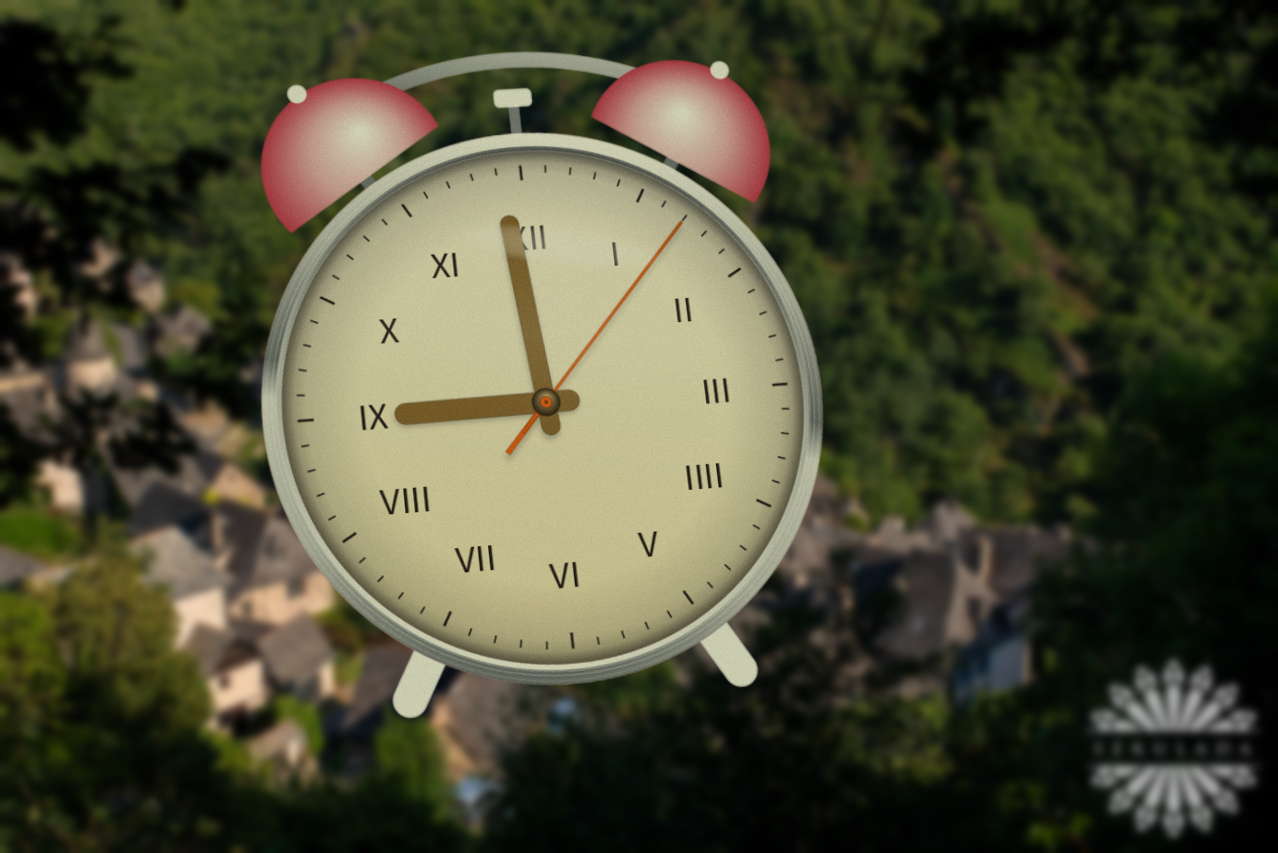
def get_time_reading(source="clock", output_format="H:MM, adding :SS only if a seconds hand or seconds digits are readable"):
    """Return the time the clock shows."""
8:59:07
